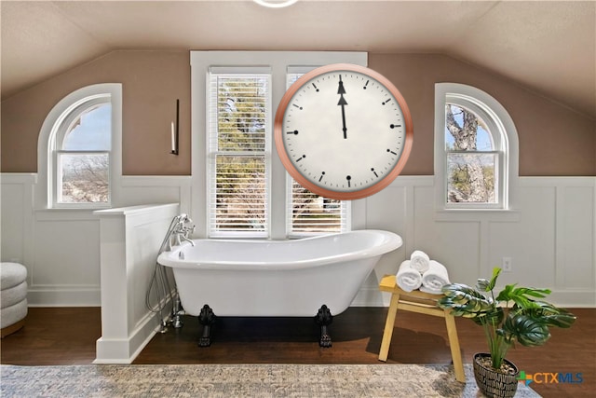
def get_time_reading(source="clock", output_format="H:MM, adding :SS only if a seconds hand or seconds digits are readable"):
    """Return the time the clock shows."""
12:00
